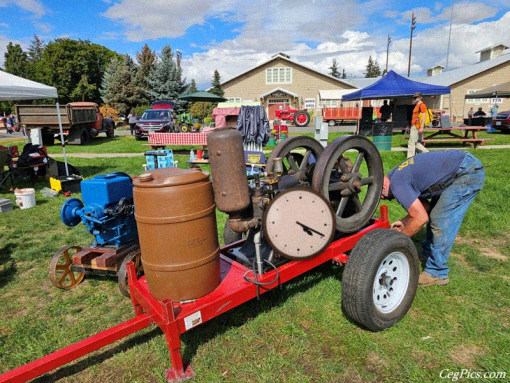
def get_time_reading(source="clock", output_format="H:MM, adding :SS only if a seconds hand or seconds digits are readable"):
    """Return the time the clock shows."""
4:19
